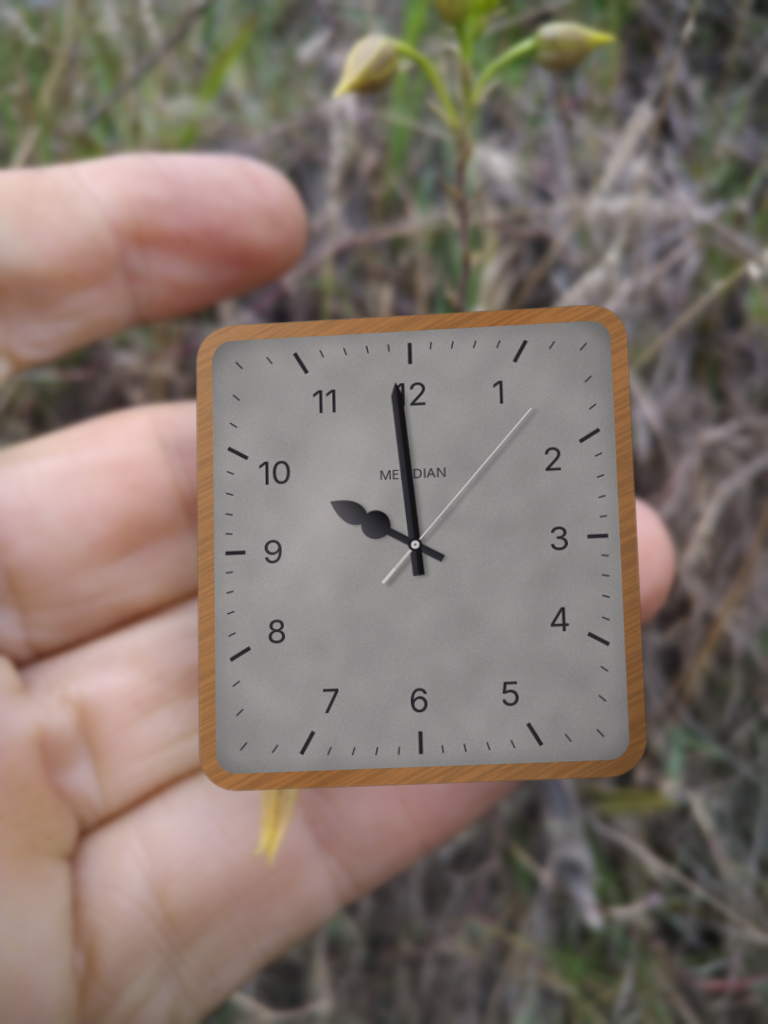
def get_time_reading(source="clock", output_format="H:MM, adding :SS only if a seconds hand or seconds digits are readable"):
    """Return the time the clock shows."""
9:59:07
